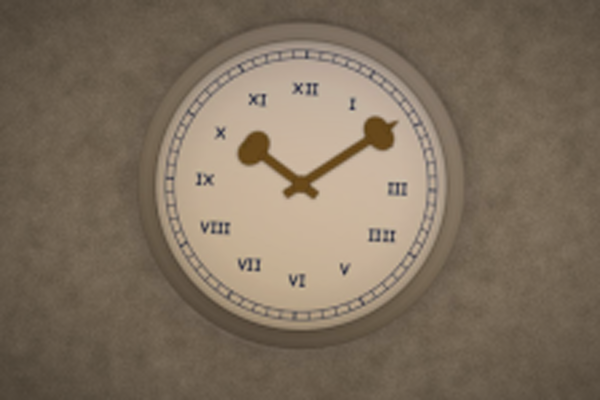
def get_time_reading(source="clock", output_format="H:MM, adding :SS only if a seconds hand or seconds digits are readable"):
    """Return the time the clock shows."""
10:09
